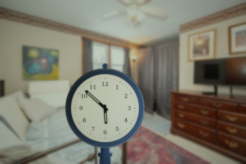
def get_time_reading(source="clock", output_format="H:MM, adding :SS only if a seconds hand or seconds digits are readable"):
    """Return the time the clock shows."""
5:52
